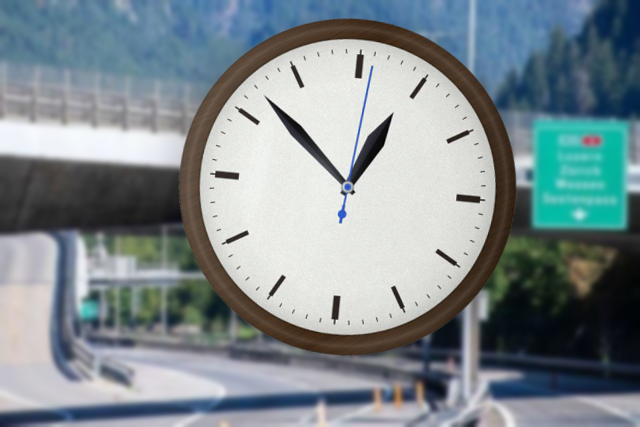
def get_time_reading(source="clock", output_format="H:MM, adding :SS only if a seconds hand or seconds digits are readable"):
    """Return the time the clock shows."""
12:52:01
